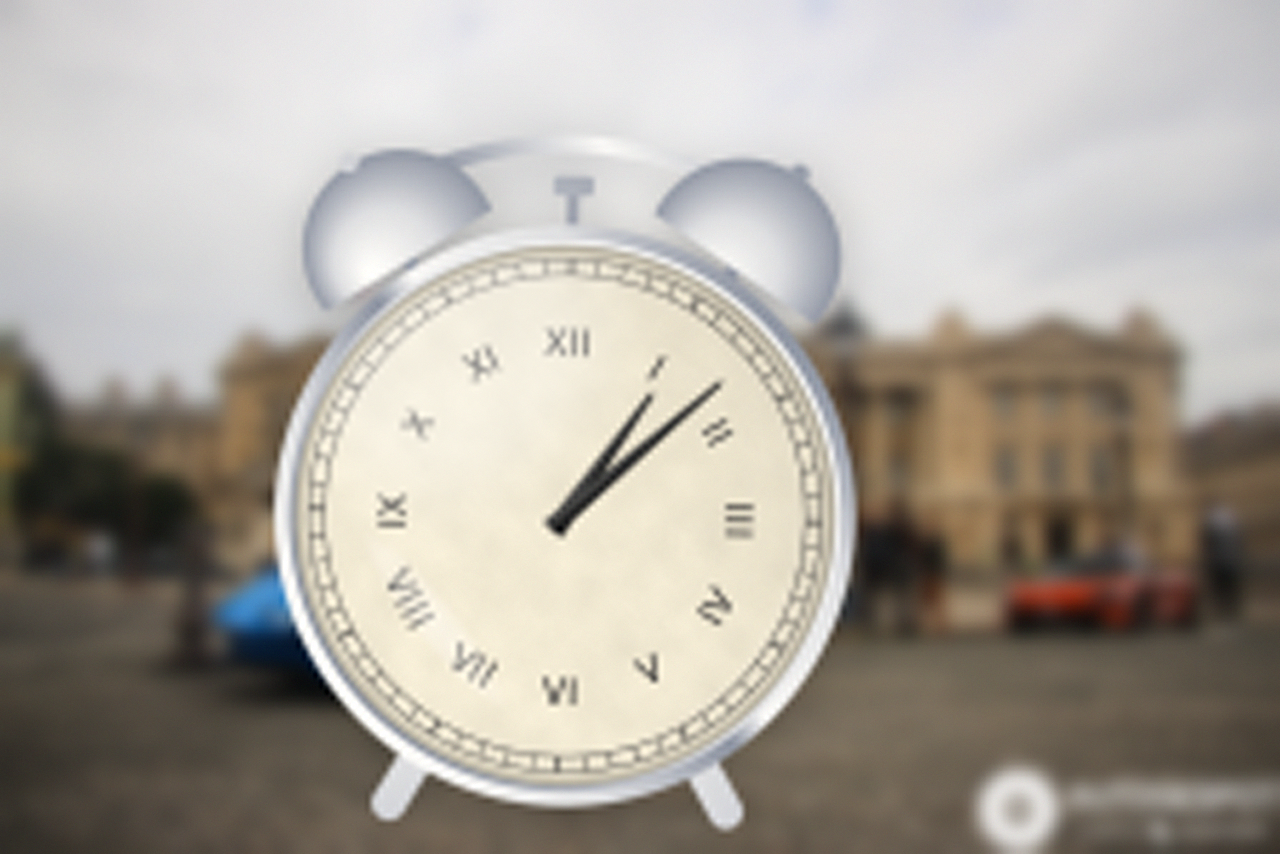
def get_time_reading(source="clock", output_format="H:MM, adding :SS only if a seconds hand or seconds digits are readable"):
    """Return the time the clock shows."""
1:08
